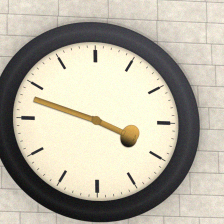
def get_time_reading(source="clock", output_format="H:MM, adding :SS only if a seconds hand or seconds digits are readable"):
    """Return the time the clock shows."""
3:48
